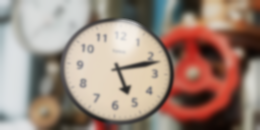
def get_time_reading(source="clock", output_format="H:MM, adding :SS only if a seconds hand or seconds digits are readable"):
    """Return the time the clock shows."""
5:12
